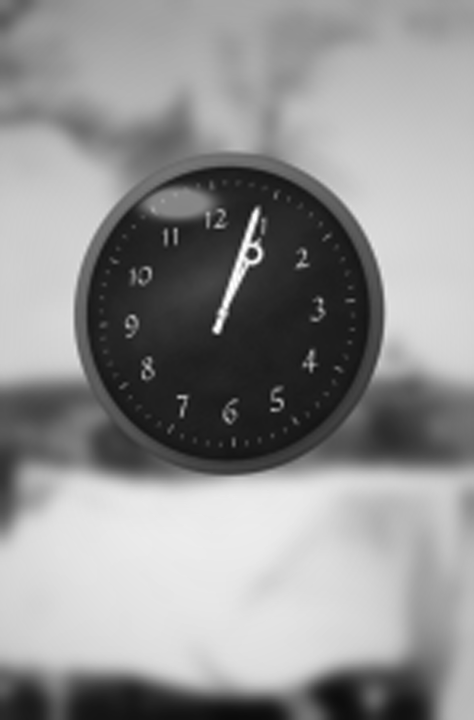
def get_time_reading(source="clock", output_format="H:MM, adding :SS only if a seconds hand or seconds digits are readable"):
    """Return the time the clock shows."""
1:04
